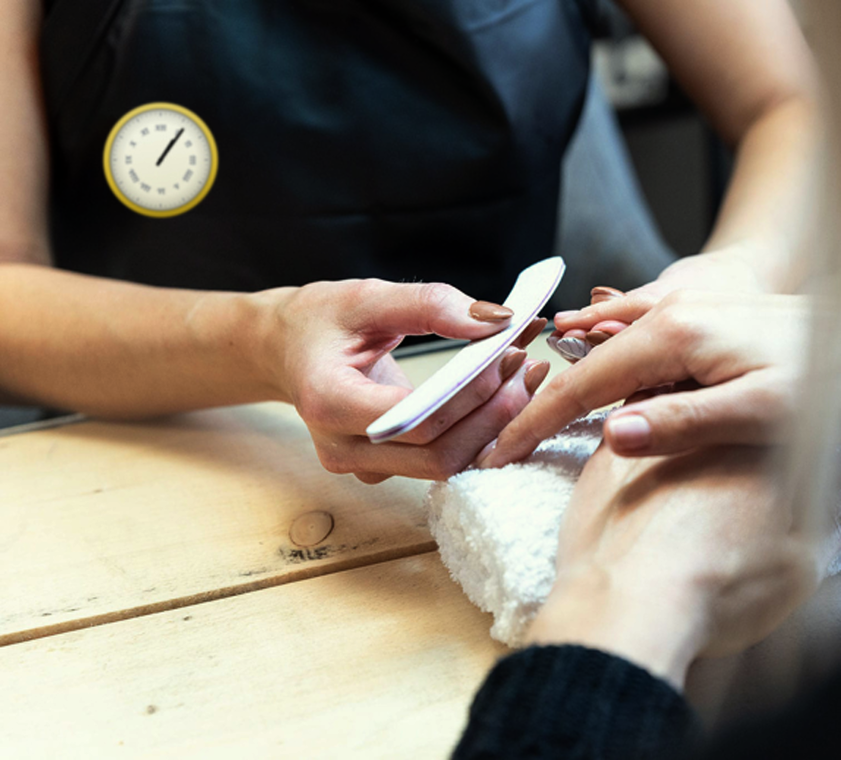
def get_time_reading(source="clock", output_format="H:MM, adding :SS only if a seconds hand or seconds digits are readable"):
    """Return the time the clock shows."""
1:06
